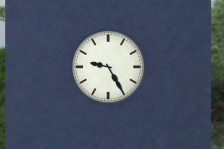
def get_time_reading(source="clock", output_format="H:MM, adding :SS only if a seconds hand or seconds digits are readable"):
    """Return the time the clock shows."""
9:25
